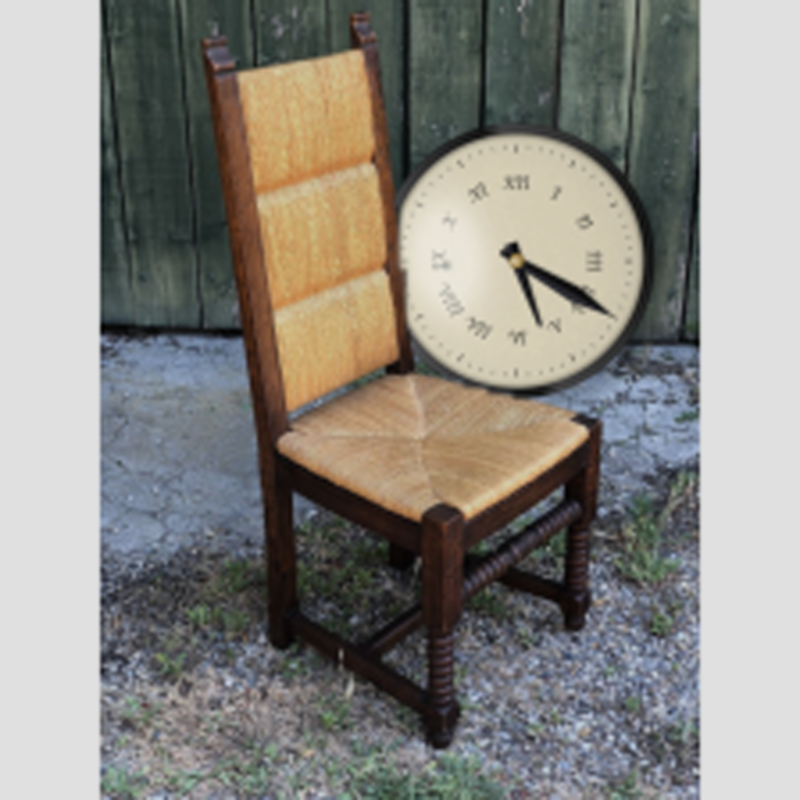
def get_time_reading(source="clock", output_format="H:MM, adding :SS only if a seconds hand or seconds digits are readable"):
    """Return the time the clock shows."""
5:20
